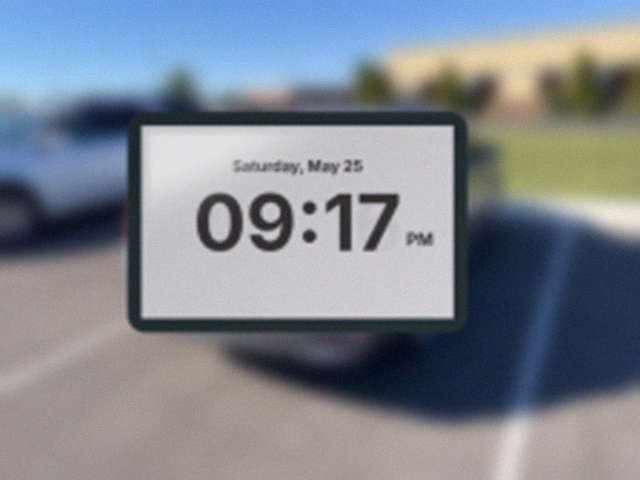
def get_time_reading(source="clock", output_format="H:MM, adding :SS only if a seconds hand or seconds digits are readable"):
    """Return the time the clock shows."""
9:17
